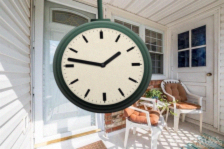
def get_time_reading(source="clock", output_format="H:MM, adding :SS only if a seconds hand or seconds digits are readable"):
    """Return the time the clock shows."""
1:47
